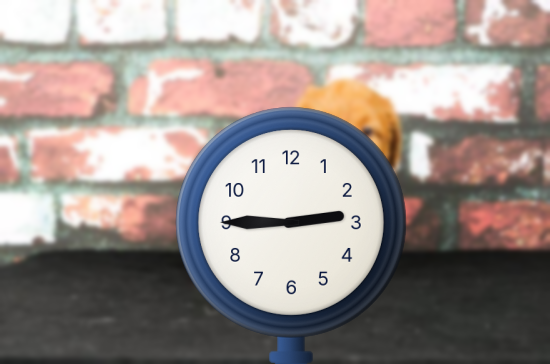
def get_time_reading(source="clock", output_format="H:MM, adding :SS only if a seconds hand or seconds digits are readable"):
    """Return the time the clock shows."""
2:45
